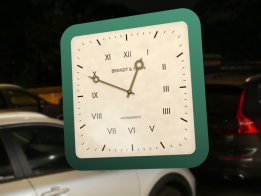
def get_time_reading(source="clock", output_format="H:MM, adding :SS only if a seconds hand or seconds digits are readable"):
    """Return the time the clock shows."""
12:49
